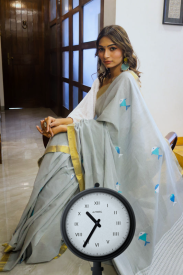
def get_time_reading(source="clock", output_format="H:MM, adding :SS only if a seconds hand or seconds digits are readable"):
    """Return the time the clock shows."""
10:35
